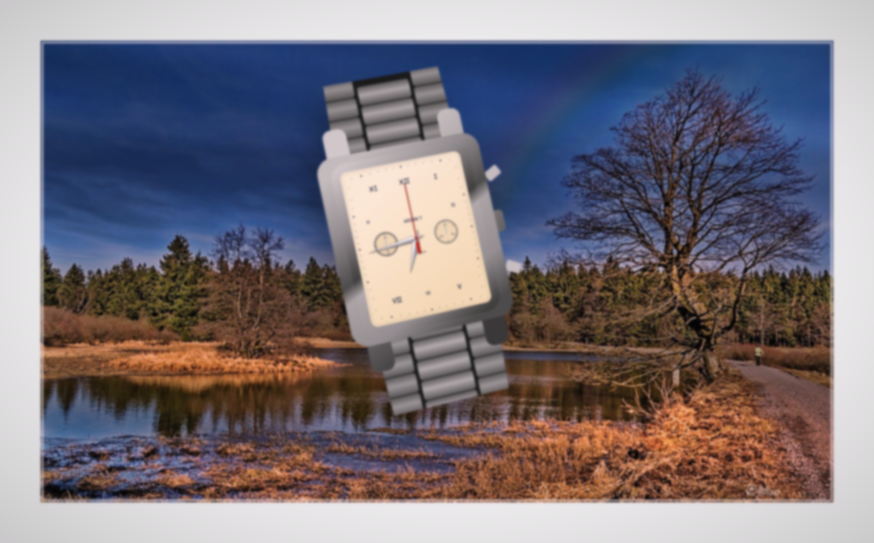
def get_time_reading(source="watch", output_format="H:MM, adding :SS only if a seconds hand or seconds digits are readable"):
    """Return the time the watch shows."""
6:44
